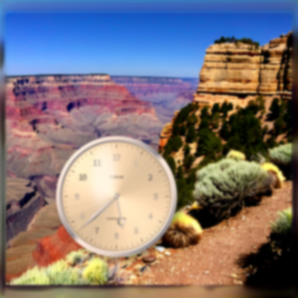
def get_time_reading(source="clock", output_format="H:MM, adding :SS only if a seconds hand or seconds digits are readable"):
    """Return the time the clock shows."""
5:38
